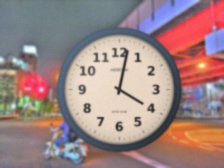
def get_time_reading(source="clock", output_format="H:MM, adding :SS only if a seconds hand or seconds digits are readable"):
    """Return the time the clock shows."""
4:02
